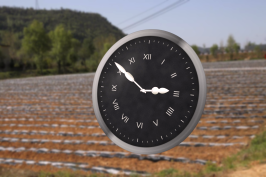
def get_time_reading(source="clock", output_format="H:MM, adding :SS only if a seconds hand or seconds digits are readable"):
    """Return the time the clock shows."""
2:51
